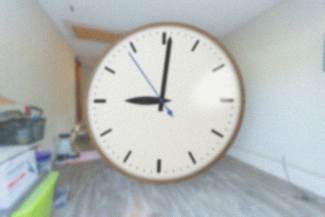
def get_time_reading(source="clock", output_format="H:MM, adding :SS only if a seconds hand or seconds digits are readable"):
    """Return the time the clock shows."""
9:00:54
